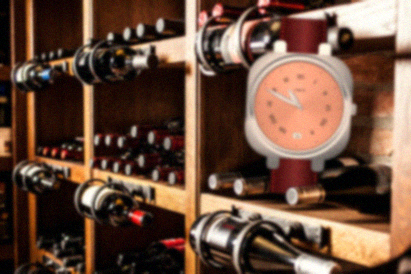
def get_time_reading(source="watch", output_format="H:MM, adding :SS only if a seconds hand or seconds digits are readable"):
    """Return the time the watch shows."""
10:49
